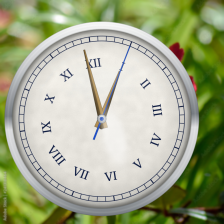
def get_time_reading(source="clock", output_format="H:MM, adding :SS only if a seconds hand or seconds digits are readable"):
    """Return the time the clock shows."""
12:59:05
